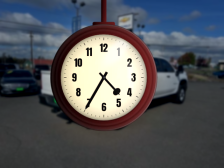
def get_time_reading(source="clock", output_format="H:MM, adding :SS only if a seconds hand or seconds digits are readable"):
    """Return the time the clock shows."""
4:35
